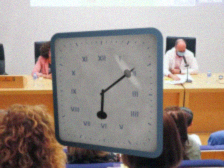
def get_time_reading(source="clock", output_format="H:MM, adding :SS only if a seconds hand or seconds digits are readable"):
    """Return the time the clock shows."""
6:09
